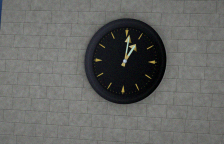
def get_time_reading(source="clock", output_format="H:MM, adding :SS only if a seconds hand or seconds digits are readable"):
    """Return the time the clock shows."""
1:01
